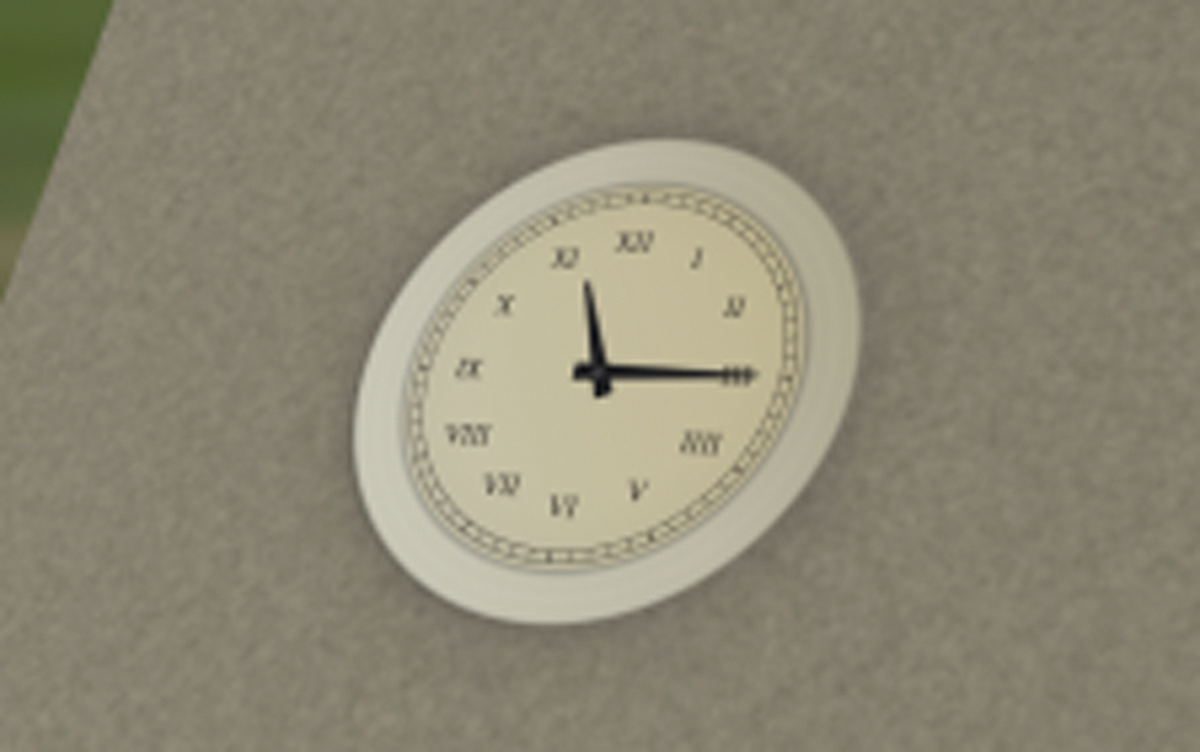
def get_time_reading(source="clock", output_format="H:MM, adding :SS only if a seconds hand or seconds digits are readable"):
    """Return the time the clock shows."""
11:15
